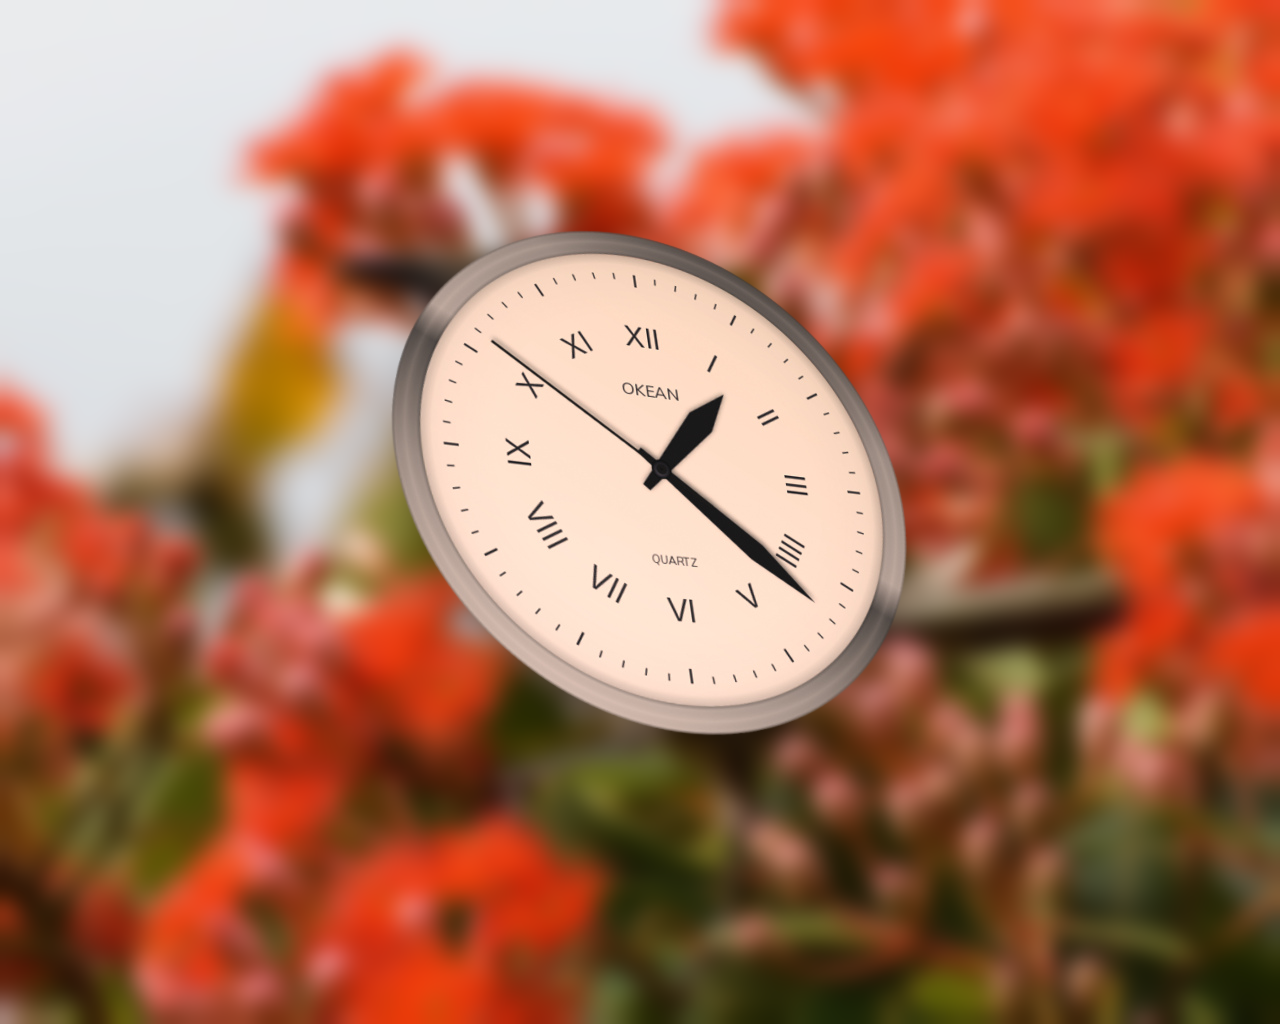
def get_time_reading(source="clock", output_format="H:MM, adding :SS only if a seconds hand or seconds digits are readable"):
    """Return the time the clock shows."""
1:21:51
